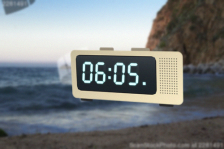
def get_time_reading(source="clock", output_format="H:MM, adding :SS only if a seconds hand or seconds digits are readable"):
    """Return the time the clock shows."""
6:05
